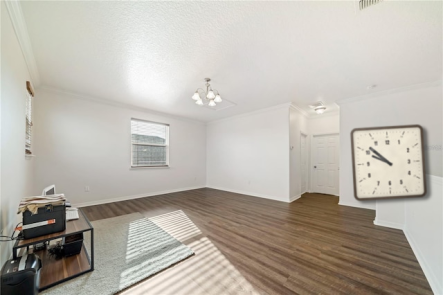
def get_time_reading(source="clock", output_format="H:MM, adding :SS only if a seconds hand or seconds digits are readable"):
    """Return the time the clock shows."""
9:52
